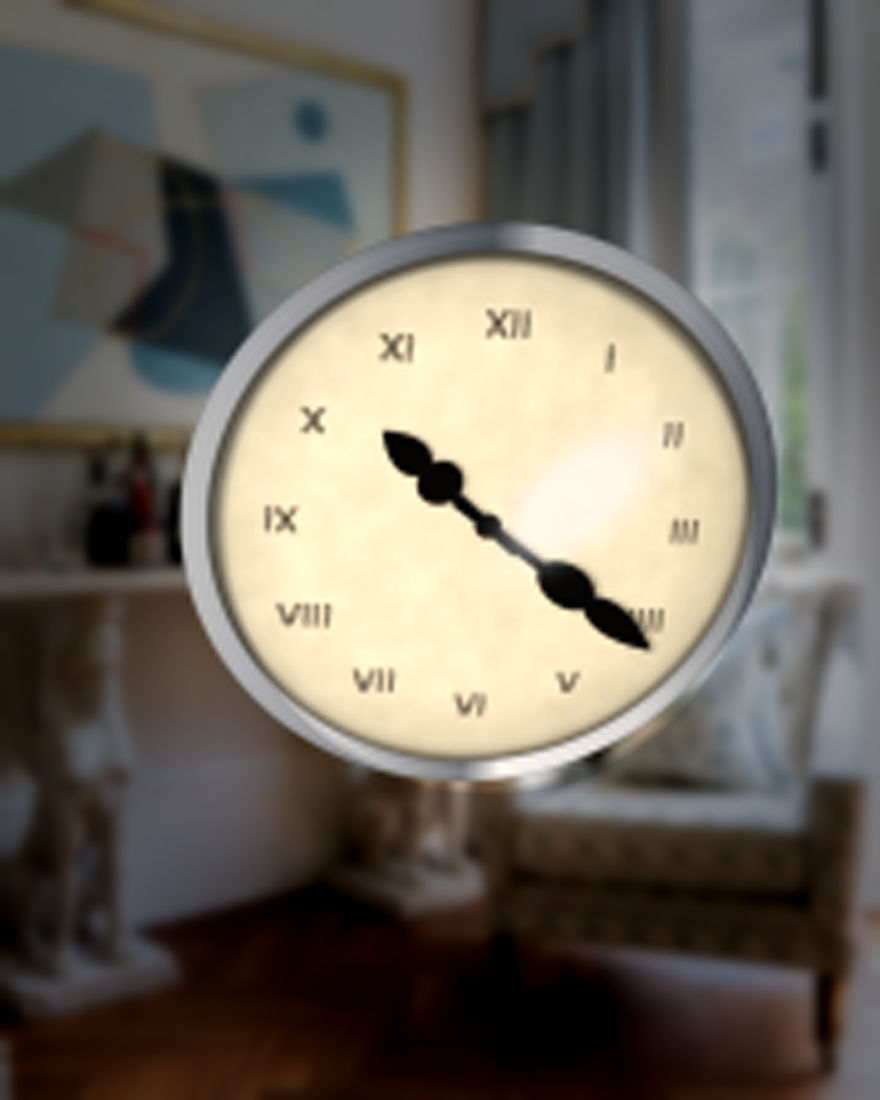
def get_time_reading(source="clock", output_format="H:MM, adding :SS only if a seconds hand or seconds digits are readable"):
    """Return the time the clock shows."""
10:21
